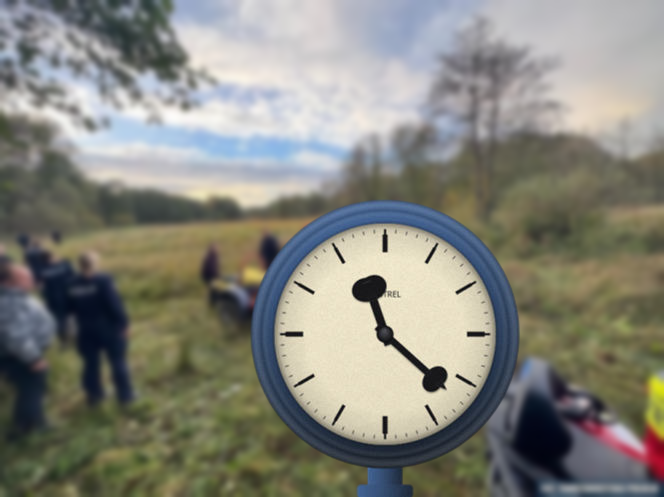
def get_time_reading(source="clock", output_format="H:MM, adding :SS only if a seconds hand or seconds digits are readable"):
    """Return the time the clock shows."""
11:22
